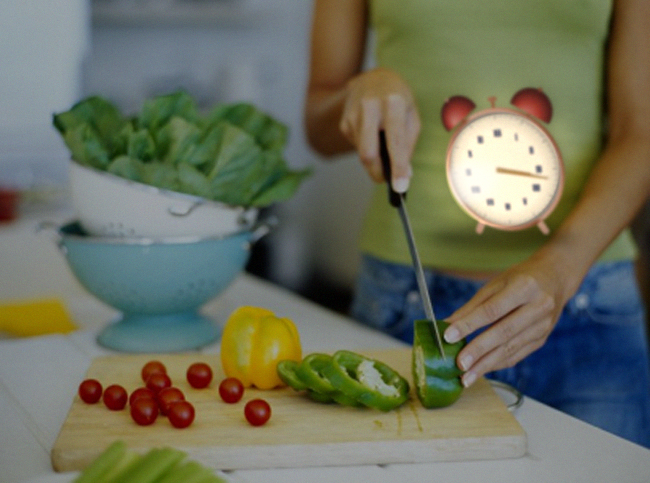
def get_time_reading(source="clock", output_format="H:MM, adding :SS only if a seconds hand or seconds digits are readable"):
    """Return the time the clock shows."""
3:17
